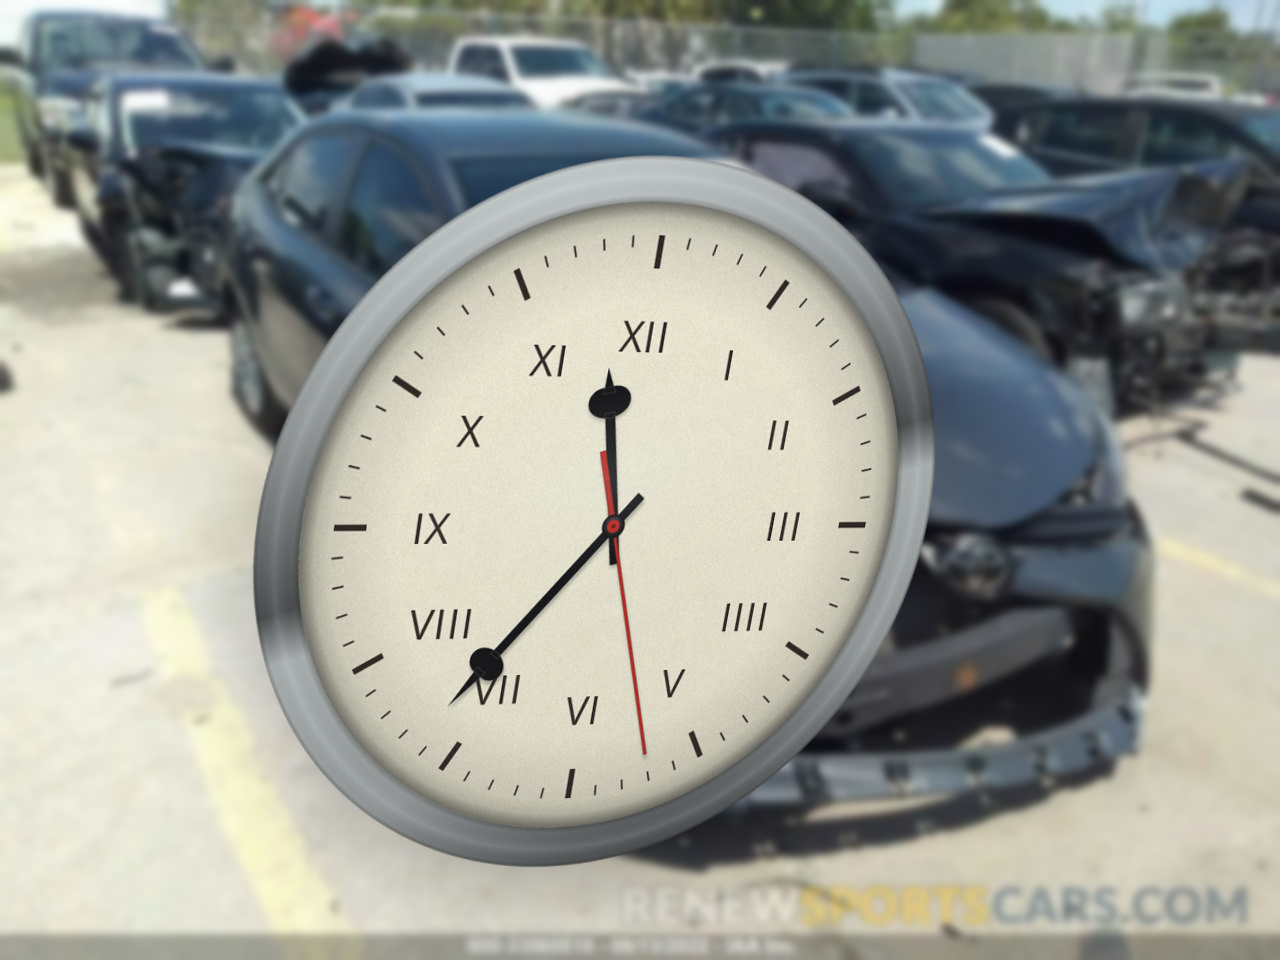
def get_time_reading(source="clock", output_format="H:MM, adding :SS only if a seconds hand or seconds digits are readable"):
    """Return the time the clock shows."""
11:36:27
